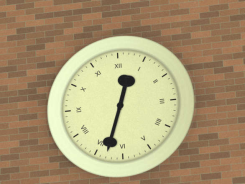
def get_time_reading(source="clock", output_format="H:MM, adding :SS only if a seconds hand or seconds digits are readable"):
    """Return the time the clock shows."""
12:33
